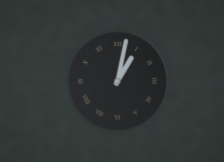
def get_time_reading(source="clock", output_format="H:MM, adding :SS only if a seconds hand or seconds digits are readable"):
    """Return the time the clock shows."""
1:02
